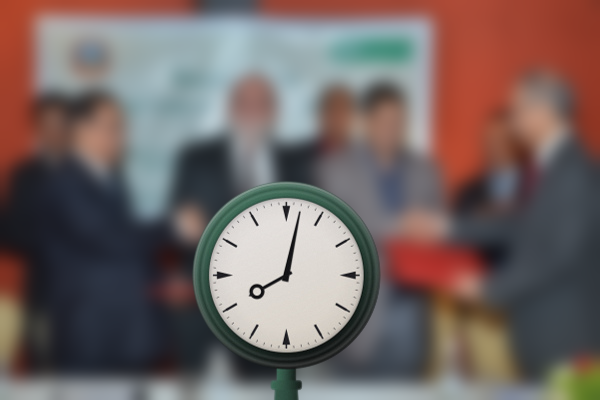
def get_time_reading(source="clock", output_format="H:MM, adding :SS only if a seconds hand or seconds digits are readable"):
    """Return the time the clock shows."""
8:02
